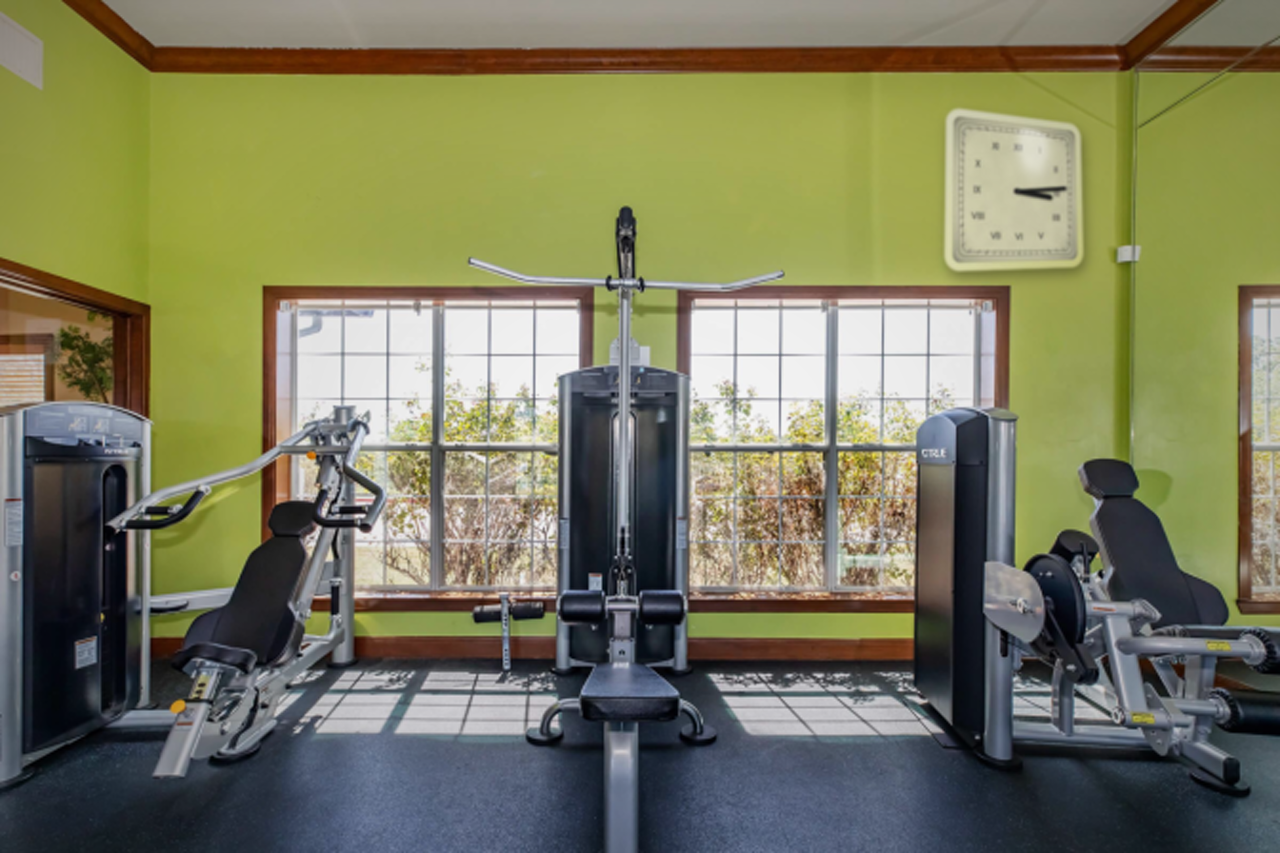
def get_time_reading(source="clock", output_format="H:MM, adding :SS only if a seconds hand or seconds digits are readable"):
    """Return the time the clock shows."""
3:14
